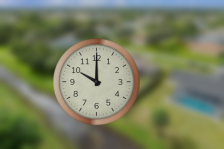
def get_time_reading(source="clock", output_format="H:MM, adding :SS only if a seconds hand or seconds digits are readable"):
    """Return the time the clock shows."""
10:00
